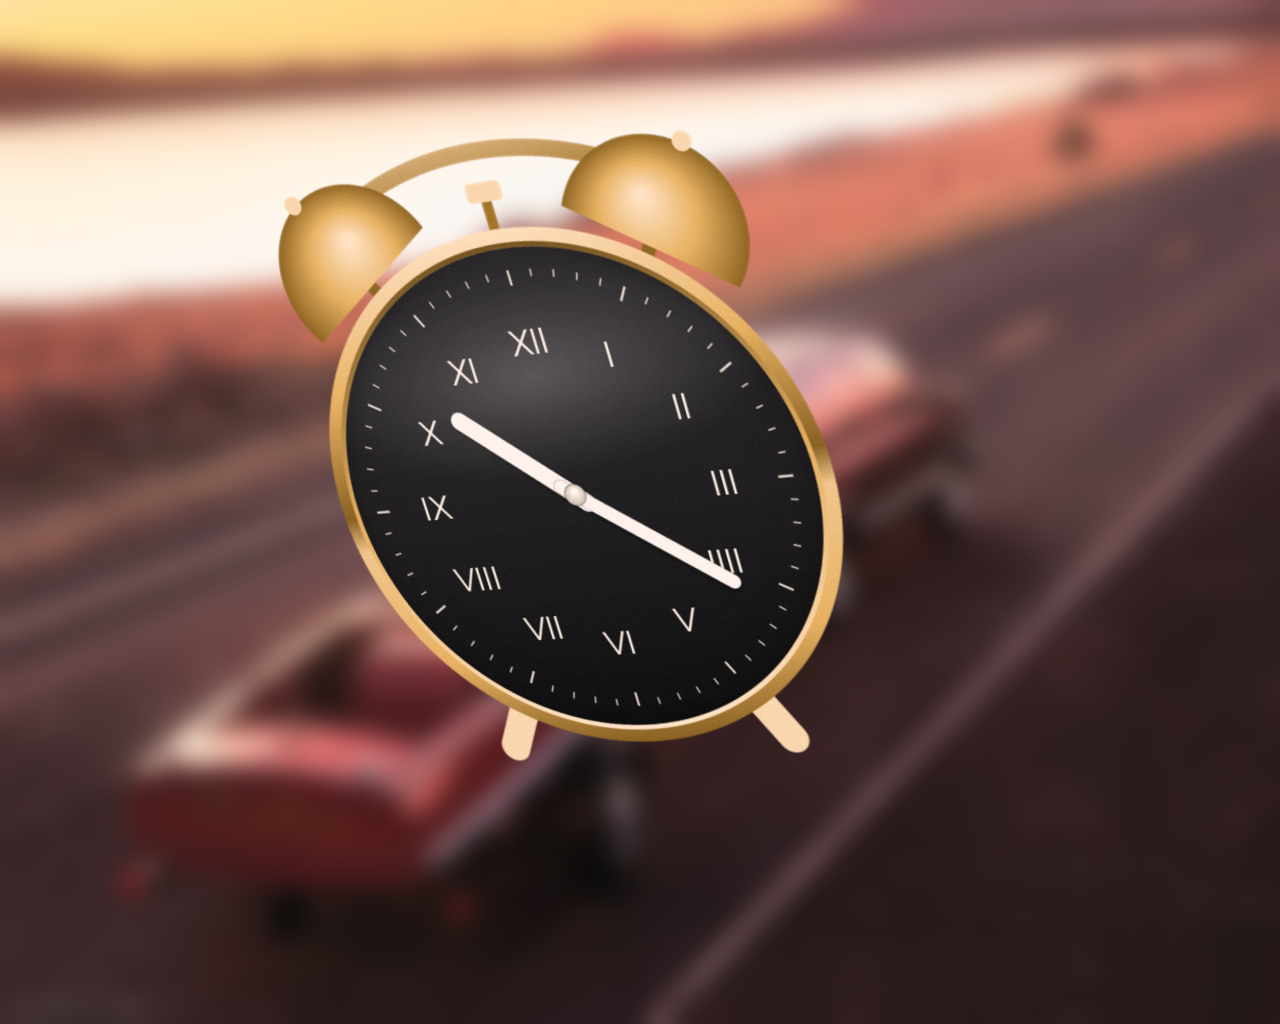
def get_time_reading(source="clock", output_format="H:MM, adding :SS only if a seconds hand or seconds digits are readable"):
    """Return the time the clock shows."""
10:21
